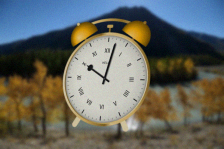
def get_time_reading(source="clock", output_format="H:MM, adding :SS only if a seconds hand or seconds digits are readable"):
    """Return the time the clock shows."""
10:02
